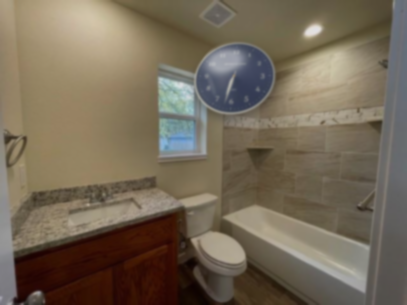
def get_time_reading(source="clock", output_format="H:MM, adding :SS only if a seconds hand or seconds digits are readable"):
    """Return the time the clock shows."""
6:32
